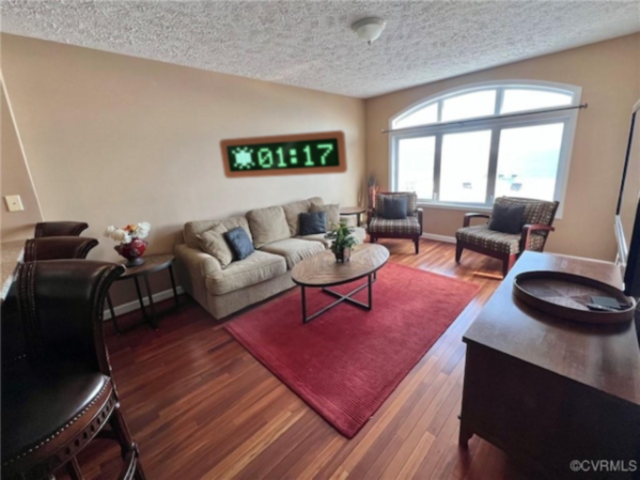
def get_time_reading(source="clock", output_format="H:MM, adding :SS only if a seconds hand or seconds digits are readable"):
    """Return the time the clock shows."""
1:17
